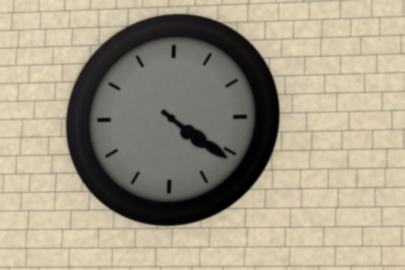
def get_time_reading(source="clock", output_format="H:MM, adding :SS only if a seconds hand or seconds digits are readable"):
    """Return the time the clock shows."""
4:21
